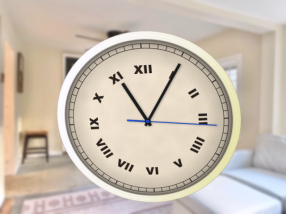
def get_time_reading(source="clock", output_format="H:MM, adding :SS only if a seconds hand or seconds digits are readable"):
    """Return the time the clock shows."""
11:05:16
